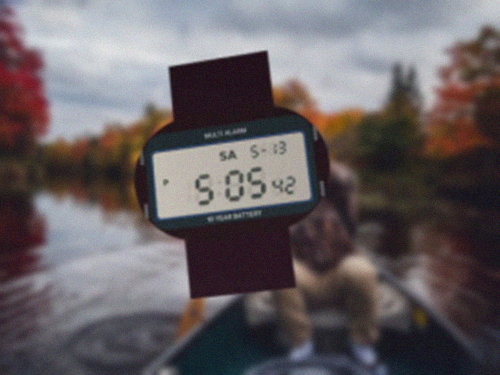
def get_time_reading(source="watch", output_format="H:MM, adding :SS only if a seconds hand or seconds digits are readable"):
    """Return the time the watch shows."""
5:05:42
